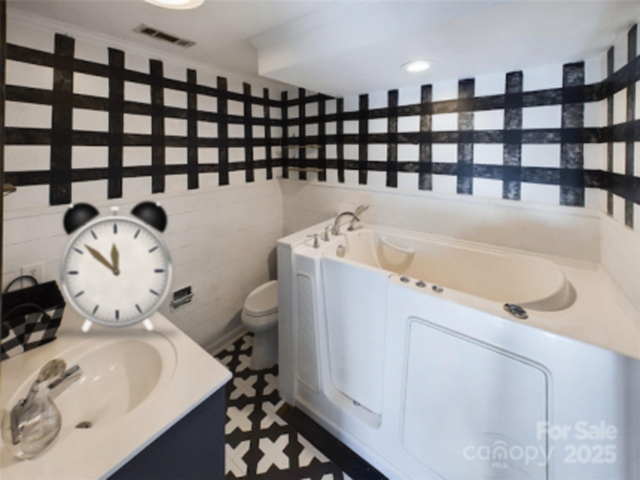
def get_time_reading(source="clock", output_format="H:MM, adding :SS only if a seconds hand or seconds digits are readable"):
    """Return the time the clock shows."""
11:52
